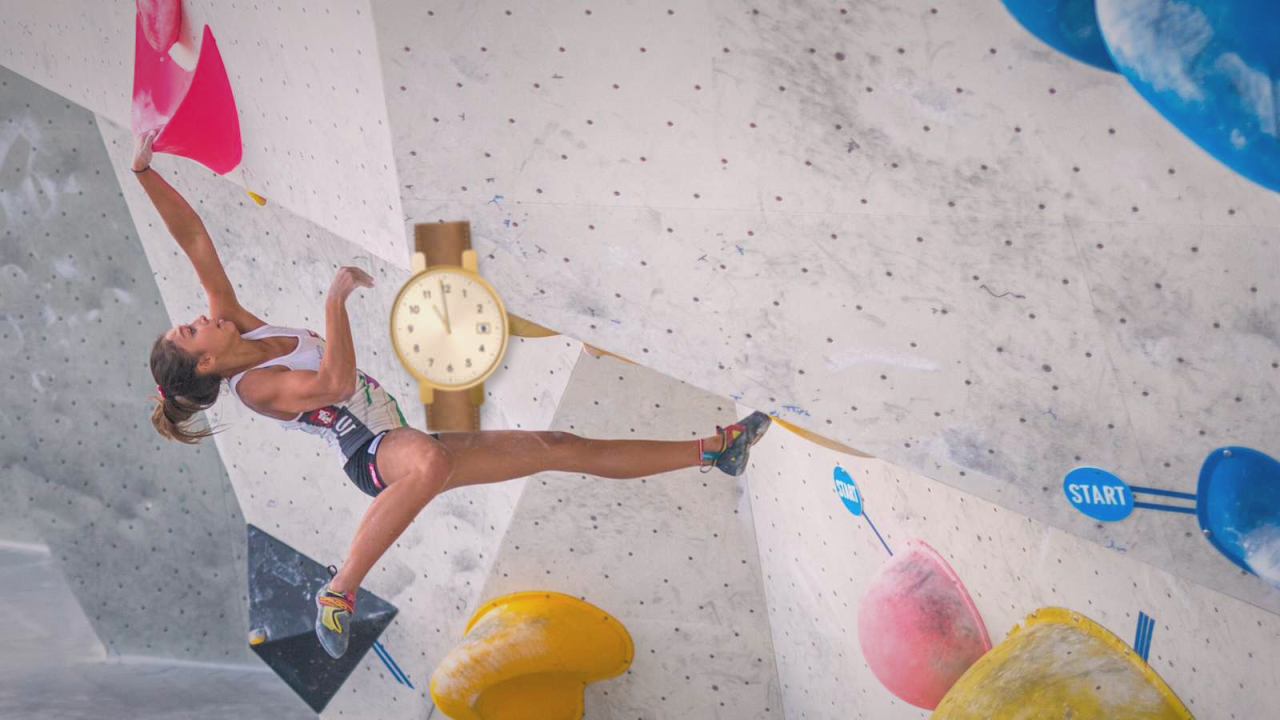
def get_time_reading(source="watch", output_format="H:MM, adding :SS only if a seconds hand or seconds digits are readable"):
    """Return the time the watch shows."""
10:59
